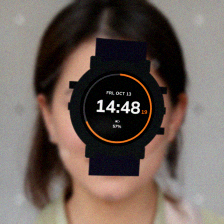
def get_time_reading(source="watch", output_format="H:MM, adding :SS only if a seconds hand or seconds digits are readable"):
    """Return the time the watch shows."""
14:48
